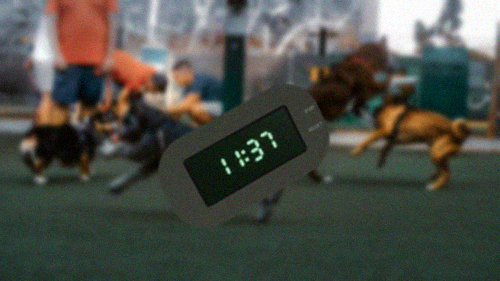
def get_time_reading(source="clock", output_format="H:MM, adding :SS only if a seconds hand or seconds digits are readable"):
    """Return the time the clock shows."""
11:37
